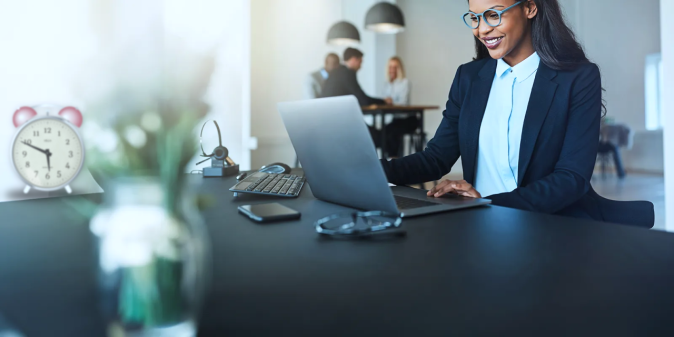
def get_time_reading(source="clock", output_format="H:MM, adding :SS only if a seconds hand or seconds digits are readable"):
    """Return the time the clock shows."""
5:49
